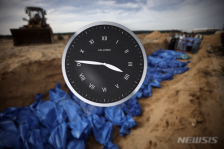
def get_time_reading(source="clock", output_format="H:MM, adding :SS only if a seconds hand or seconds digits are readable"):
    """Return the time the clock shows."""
3:46
